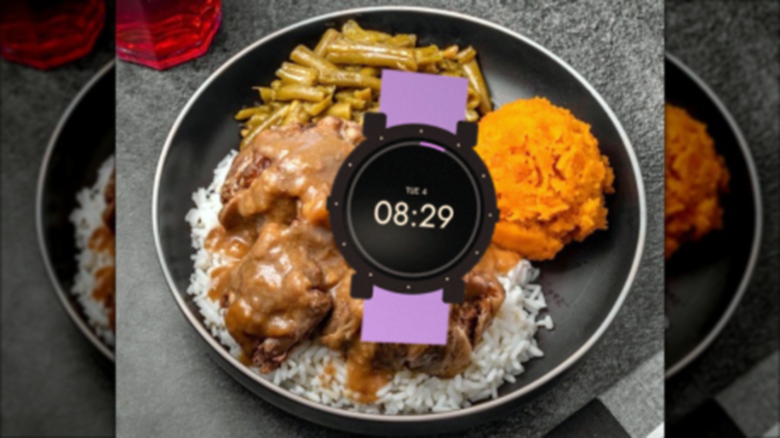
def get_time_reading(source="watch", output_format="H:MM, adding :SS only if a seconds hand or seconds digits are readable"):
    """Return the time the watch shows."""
8:29
